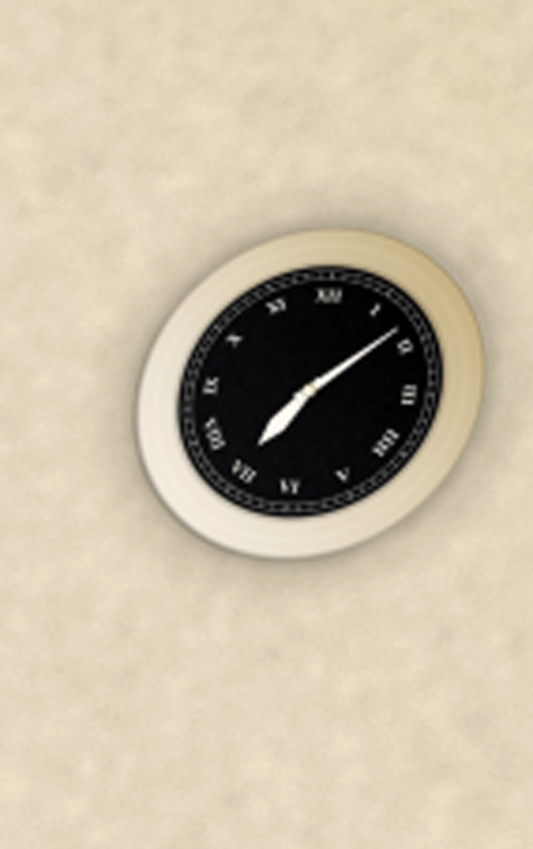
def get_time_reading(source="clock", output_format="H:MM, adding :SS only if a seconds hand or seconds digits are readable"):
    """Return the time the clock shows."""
7:08
